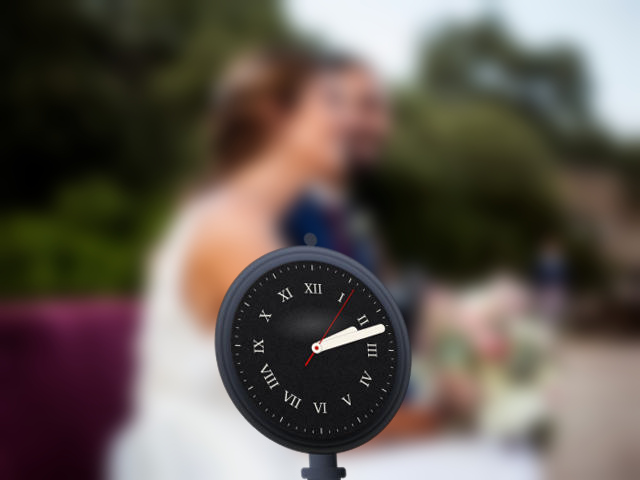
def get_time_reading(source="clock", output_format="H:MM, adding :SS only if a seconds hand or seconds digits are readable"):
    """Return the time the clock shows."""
2:12:06
